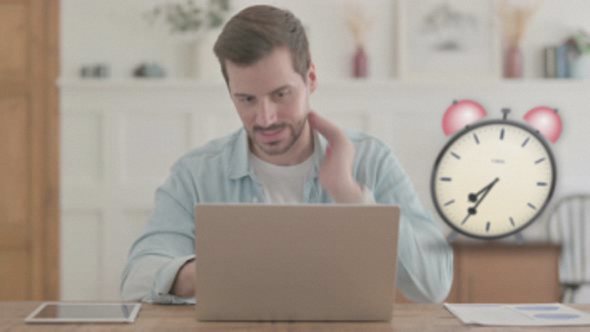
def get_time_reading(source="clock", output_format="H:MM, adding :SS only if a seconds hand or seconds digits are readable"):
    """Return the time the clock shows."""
7:35
